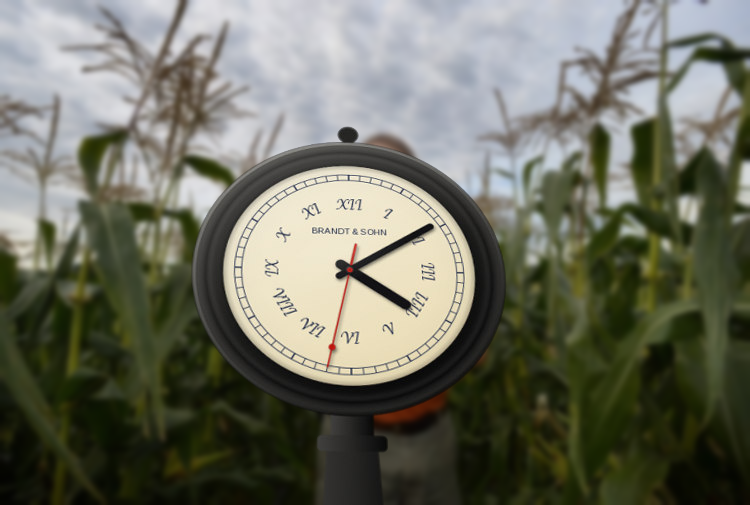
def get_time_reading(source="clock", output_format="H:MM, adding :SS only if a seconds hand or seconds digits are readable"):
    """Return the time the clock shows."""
4:09:32
